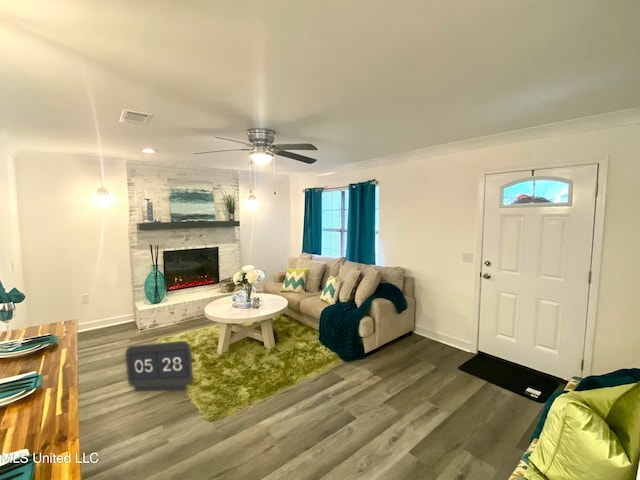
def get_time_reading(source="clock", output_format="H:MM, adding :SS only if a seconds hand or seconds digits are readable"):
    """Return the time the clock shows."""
5:28
